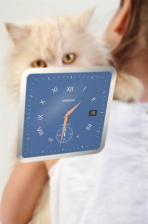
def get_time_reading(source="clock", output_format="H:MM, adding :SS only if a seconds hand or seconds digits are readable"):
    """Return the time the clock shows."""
1:31
